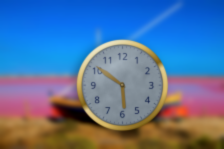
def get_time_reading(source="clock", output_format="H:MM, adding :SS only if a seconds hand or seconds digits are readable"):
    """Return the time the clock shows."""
5:51
